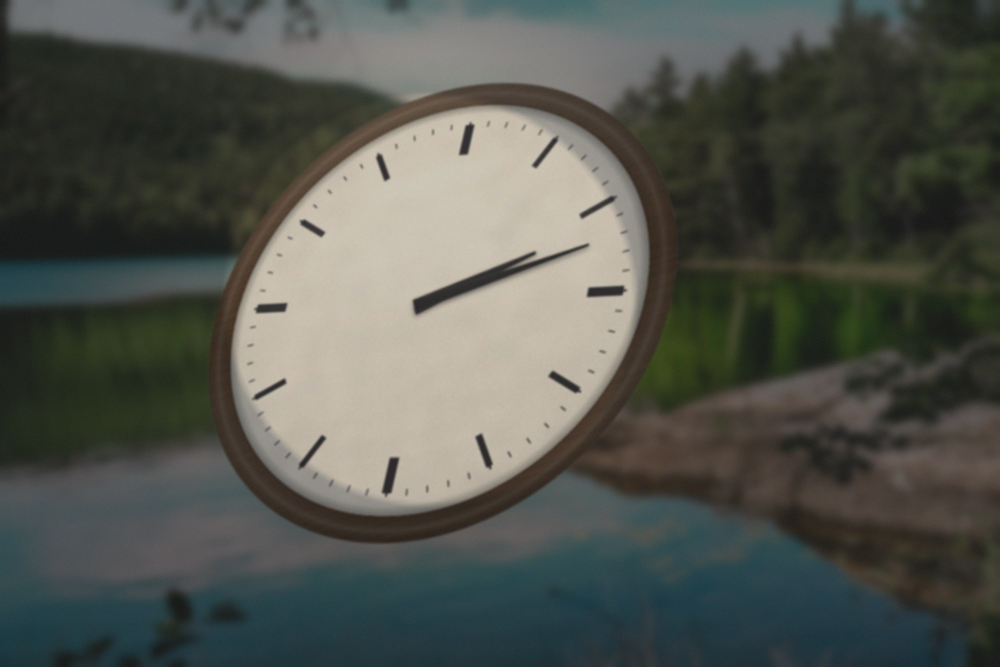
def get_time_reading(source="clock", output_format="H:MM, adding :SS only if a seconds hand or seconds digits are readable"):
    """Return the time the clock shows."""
2:12
